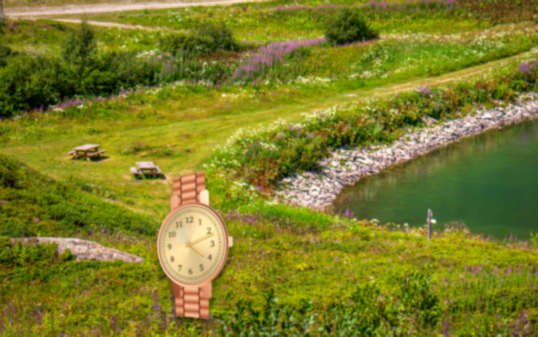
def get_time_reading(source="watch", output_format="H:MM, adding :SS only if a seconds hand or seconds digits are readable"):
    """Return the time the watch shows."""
4:12
